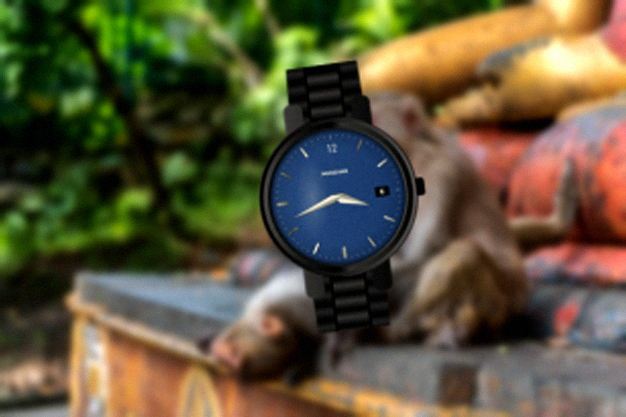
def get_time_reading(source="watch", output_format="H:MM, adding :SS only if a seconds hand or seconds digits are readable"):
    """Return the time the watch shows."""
3:42
